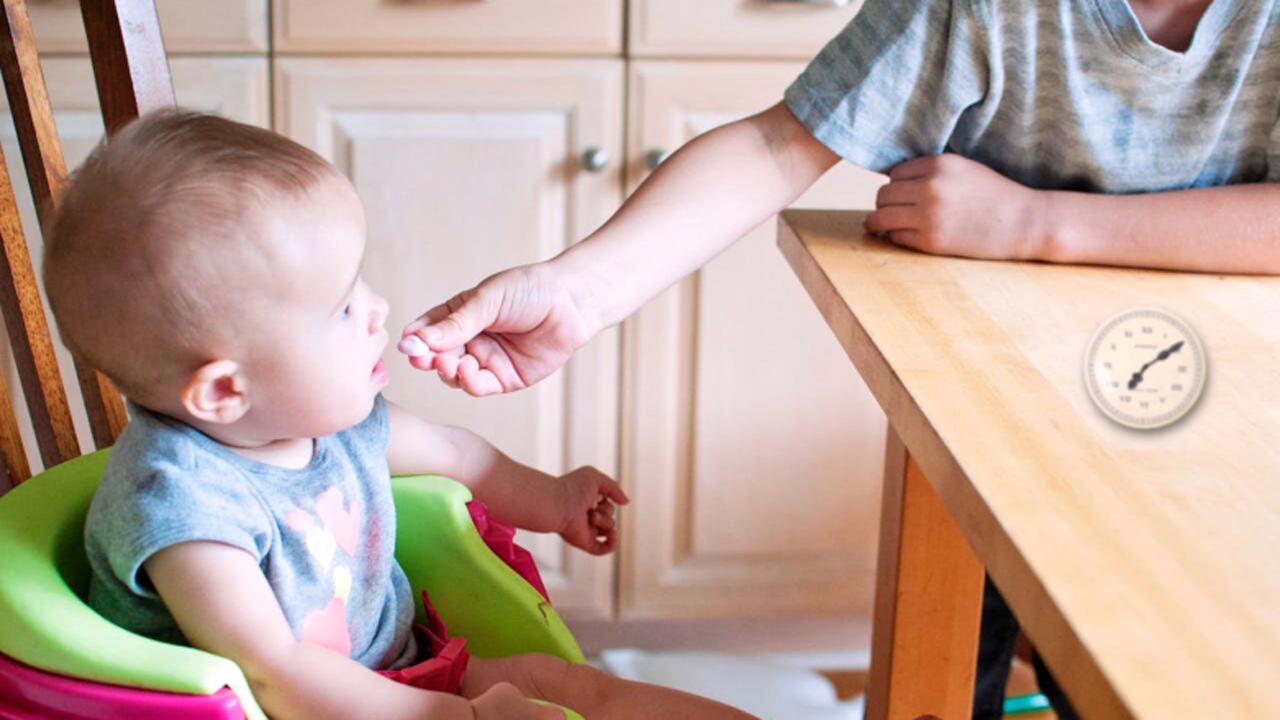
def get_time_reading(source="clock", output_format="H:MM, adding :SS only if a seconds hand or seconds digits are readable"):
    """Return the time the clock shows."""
7:09
